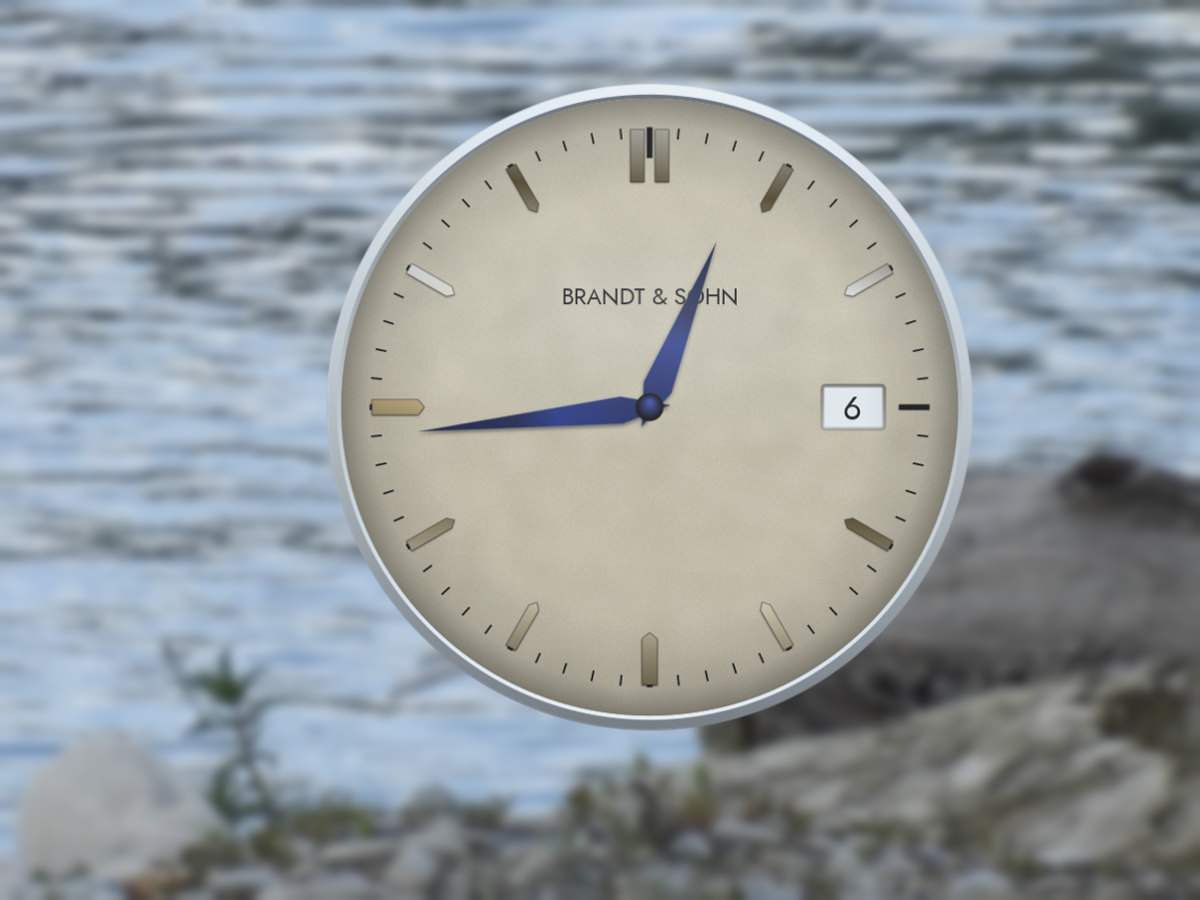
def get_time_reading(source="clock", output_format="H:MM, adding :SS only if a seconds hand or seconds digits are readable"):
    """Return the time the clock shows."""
12:44
